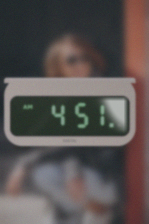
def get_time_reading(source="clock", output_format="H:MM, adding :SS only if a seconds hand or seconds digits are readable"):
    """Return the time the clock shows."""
4:51
